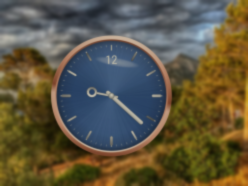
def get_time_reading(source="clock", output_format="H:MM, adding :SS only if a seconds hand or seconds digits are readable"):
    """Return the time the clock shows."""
9:22
